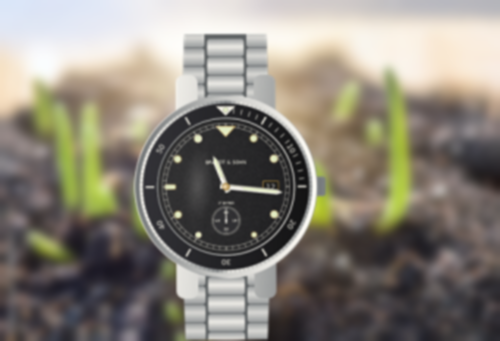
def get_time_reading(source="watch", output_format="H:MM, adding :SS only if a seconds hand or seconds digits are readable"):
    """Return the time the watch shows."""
11:16
